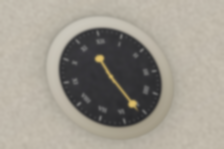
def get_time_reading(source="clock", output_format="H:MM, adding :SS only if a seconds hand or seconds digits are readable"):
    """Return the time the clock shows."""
11:26
